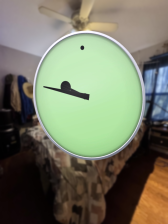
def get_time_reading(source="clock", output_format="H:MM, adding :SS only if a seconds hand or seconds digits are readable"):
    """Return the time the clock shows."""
9:47
